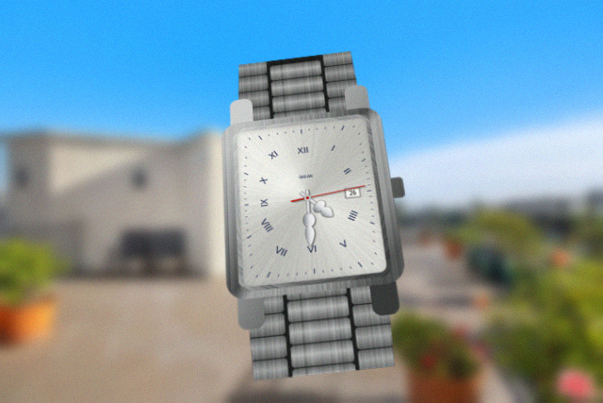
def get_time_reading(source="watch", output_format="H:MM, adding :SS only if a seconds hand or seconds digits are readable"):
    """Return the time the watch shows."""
4:30:14
